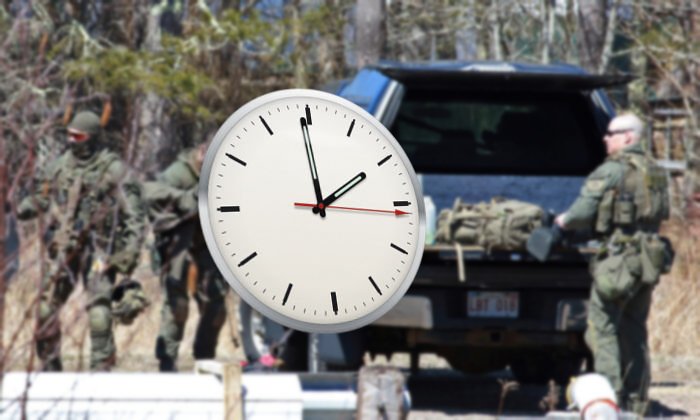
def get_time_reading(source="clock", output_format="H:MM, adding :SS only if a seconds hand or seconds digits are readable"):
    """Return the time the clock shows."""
1:59:16
